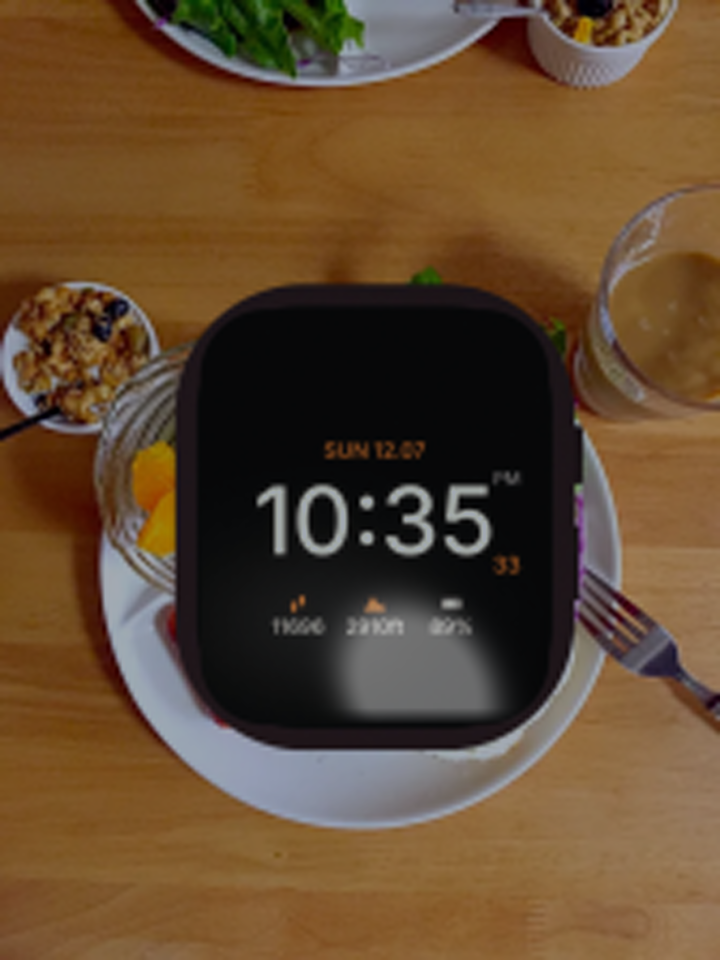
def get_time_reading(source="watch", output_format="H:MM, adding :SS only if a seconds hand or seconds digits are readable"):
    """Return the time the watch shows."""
10:35
